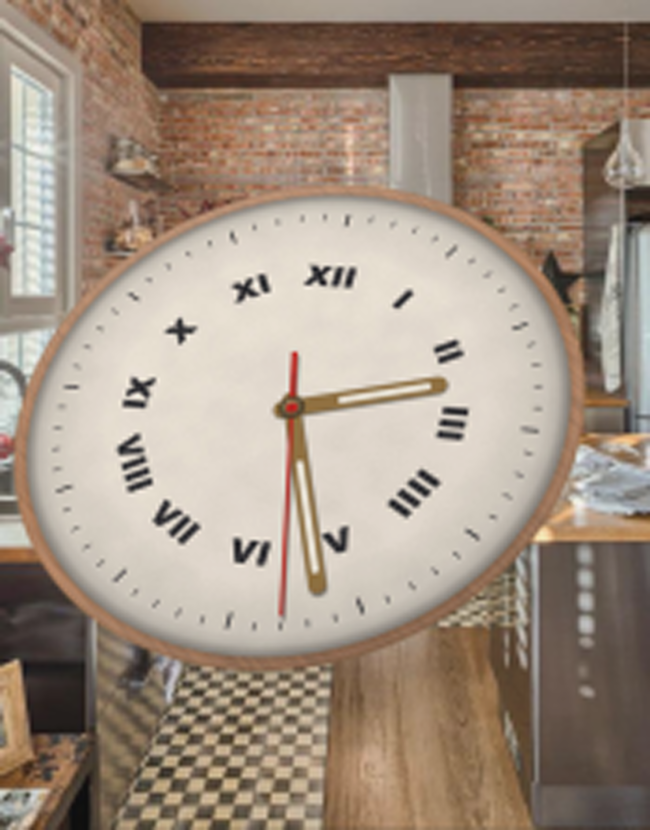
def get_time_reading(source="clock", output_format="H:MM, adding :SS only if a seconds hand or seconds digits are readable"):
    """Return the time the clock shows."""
2:26:28
